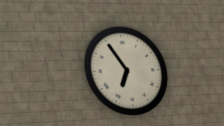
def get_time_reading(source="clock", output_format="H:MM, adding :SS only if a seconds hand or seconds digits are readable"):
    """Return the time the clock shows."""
6:55
